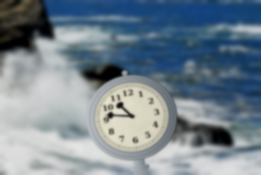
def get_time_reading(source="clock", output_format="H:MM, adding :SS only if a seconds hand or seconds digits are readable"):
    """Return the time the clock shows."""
10:47
